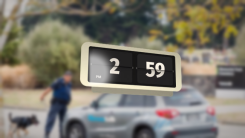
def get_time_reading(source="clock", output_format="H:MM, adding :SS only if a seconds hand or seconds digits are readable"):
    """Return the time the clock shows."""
2:59
